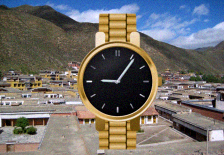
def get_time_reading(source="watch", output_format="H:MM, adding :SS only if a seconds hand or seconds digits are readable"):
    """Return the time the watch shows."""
9:06
